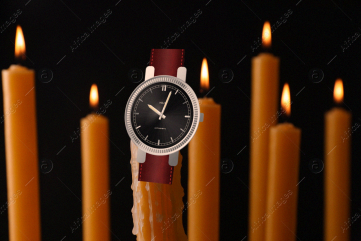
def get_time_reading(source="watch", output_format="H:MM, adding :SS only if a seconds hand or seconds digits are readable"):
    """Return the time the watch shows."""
10:03
